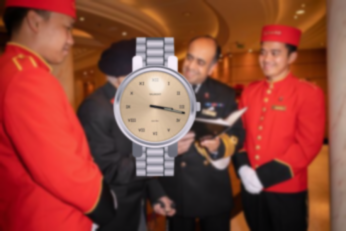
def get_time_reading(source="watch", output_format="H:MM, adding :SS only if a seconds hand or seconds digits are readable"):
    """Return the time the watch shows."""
3:17
